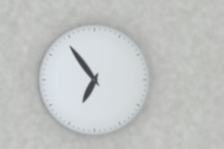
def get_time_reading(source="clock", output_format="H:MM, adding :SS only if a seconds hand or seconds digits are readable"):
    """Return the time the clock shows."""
6:54
